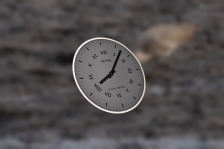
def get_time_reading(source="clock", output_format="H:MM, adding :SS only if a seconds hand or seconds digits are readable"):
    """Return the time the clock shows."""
8:07
